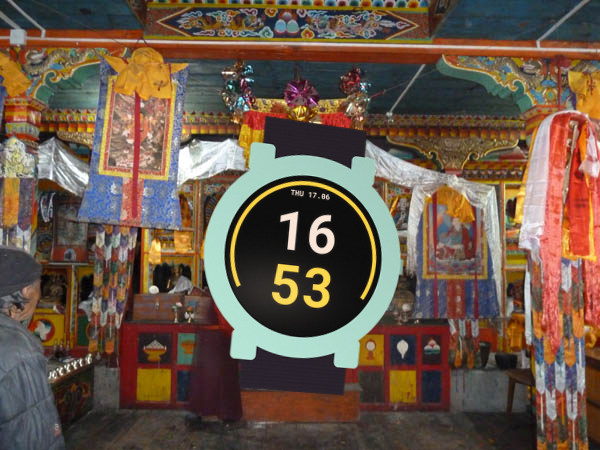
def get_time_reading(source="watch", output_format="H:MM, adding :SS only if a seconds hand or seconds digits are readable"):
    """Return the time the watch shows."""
16:53
